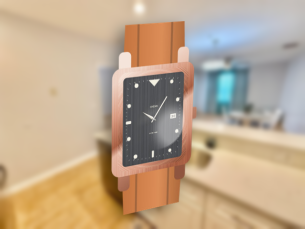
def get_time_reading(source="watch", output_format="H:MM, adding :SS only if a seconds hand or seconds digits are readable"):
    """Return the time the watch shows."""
10:06
